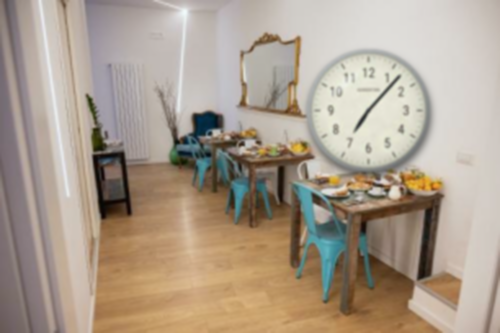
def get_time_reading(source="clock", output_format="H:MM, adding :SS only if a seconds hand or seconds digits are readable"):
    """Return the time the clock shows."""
7:07
